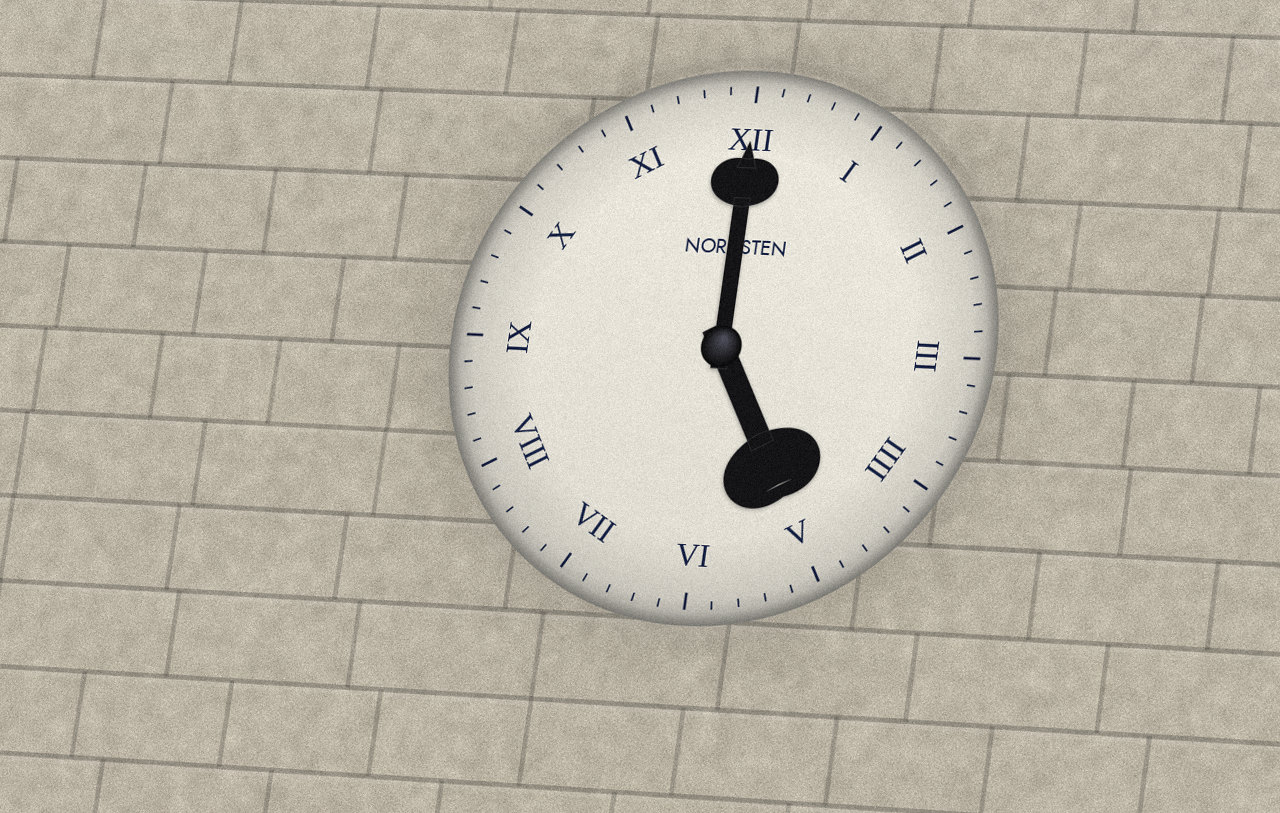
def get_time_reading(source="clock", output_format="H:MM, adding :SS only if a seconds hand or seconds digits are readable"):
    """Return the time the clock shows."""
5:00
